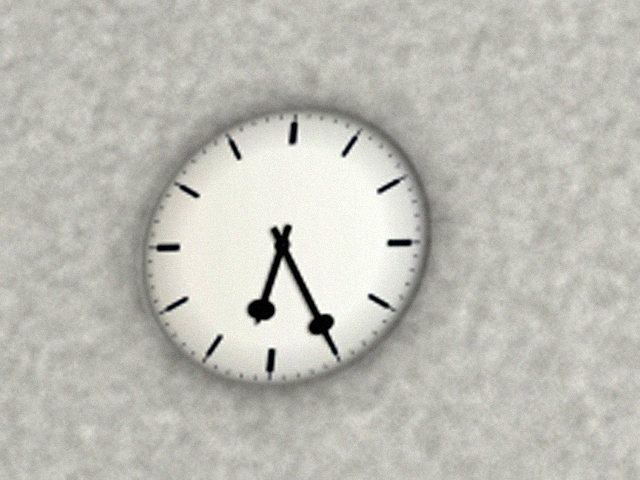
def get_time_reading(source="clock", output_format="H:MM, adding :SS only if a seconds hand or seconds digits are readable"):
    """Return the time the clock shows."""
6:25
